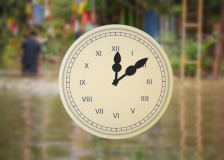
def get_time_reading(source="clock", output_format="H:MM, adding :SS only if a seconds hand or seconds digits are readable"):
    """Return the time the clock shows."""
12:09
